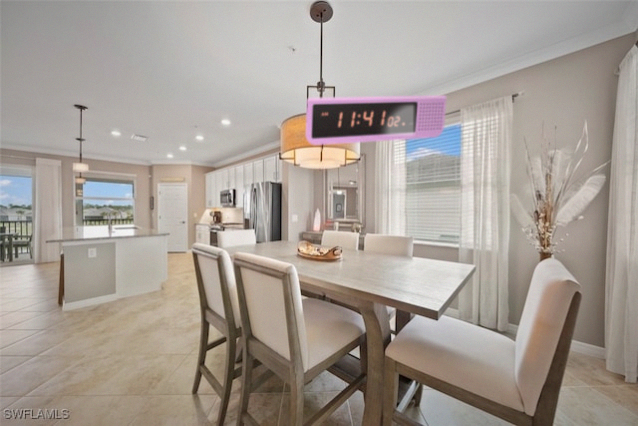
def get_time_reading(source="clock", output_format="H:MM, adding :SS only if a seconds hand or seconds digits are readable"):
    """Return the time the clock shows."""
11:41:02
